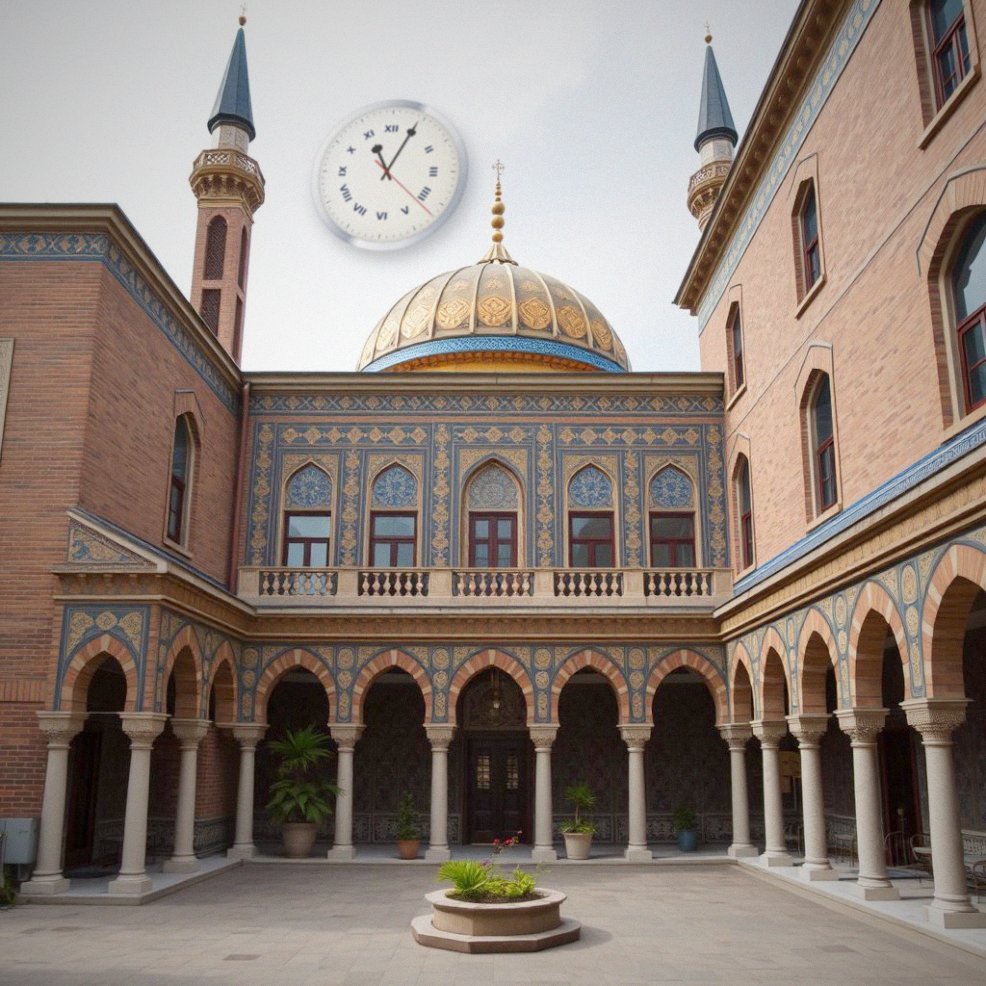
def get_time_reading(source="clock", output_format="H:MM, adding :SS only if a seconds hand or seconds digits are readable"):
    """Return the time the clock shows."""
11:04:22
